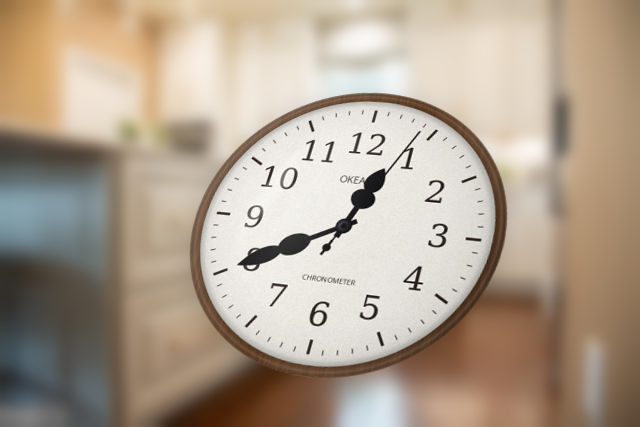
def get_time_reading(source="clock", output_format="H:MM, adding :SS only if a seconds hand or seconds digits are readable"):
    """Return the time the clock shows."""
12:40:04
